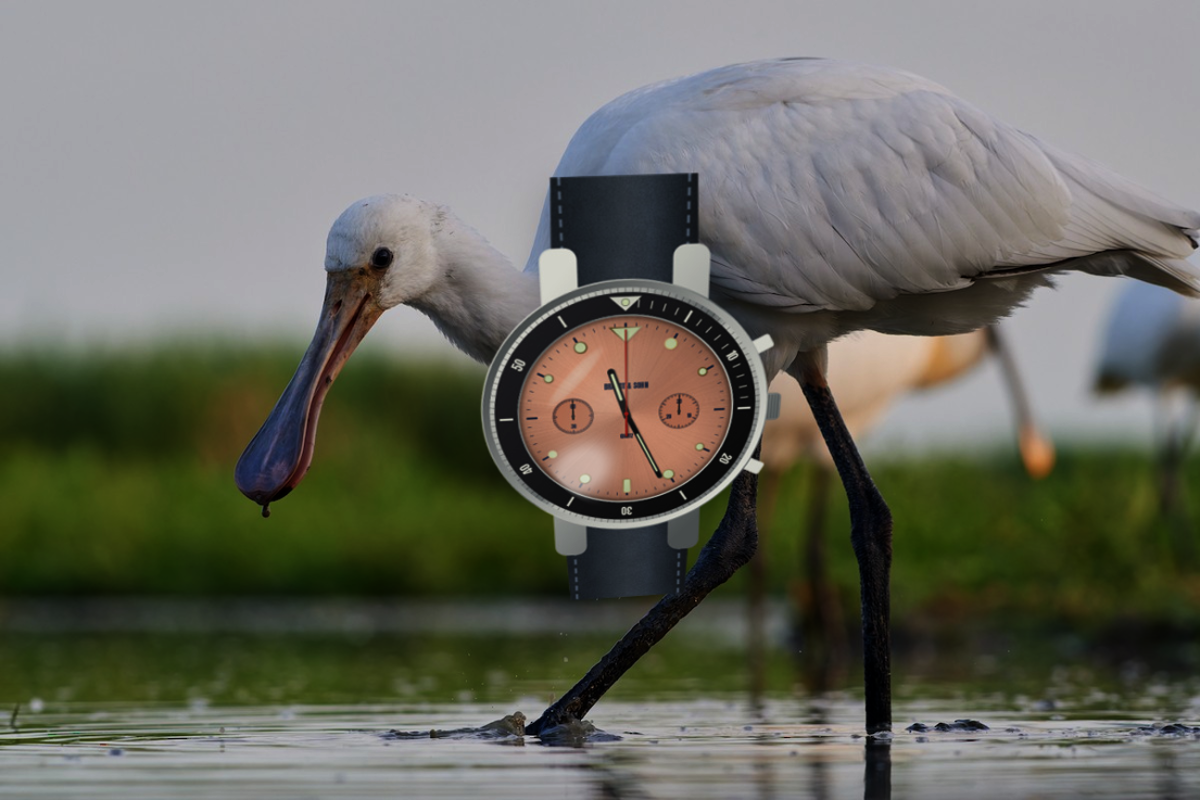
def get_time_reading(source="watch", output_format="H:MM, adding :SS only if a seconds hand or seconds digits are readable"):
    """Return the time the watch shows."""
11:26
